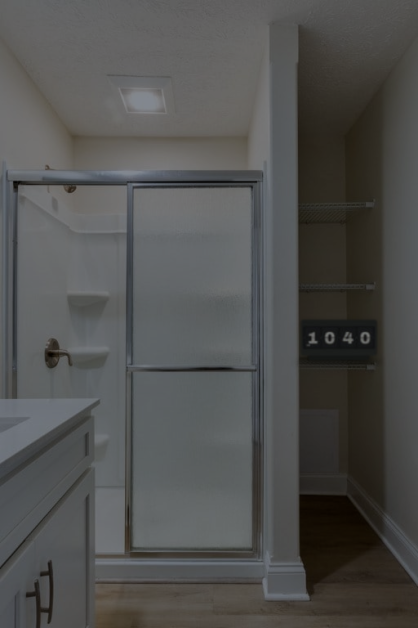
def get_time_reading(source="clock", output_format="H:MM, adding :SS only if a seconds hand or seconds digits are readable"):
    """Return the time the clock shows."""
10:40
